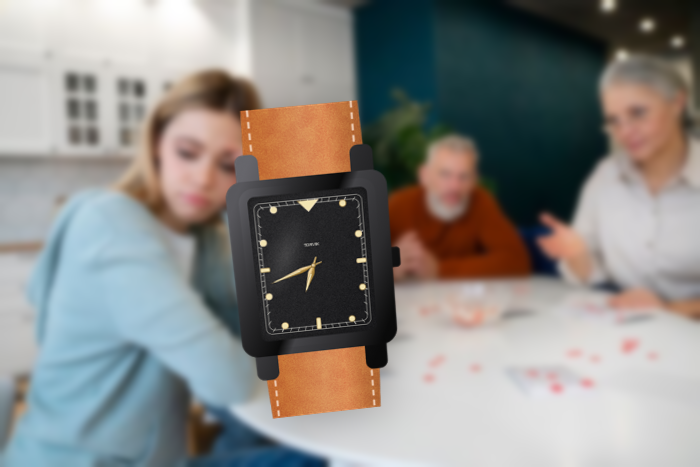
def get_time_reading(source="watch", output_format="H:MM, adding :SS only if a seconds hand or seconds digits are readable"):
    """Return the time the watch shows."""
6:42
